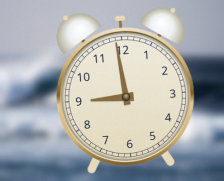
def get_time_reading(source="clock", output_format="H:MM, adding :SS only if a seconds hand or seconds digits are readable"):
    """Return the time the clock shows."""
8:59
